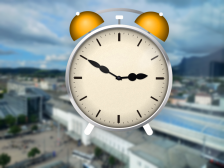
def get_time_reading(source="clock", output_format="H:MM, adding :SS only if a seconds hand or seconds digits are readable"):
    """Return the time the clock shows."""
2:50
